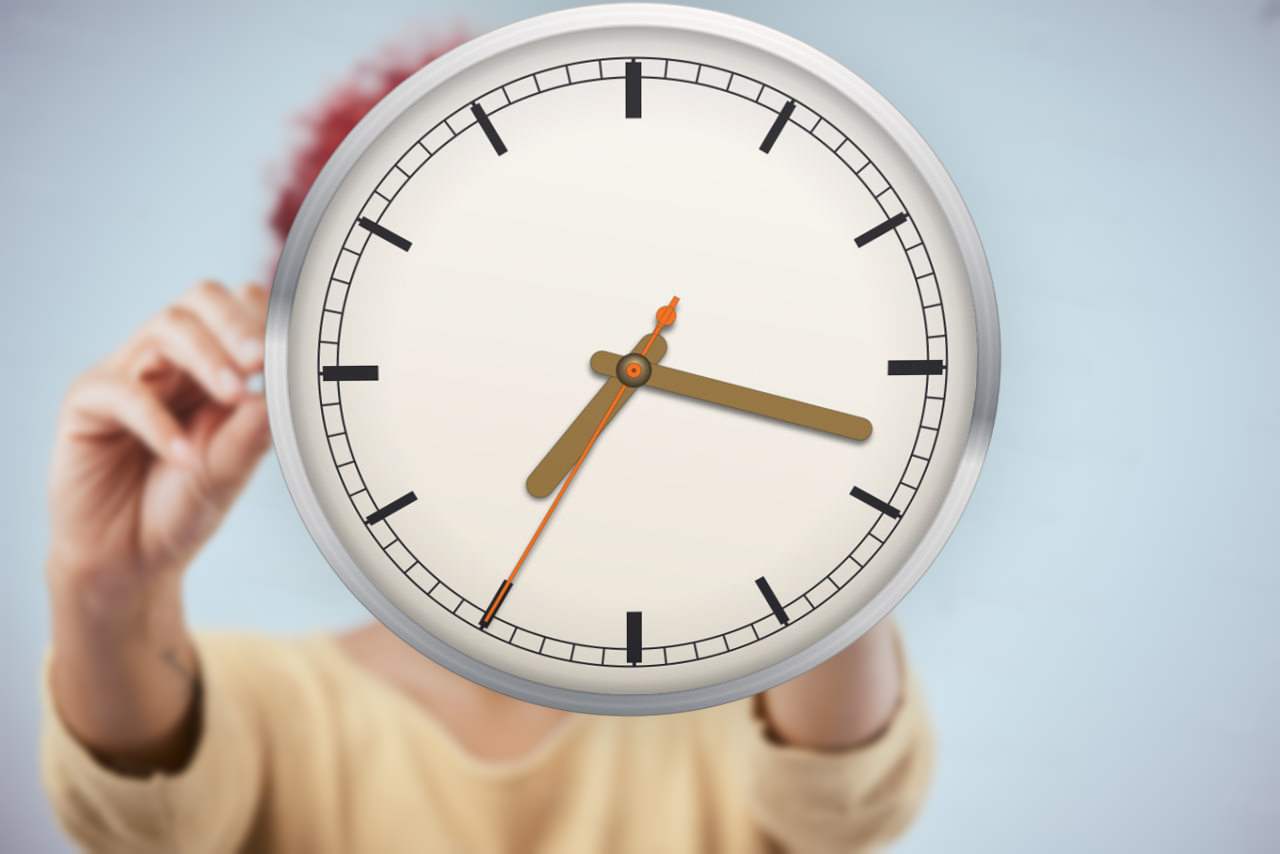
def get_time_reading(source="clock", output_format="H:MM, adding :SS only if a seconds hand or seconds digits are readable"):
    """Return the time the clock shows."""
7:17:35
